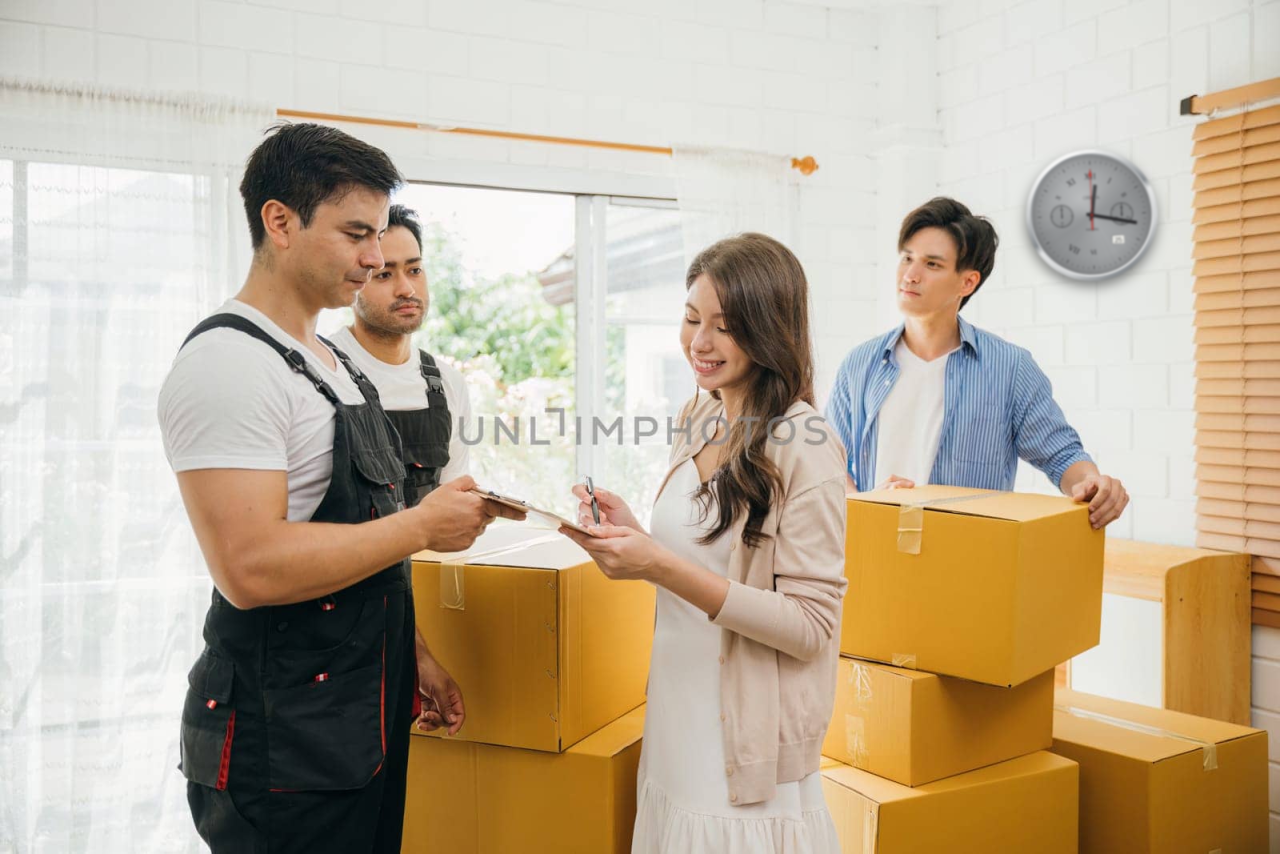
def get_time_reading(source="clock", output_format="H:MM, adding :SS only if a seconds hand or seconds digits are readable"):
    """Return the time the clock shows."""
12:17
